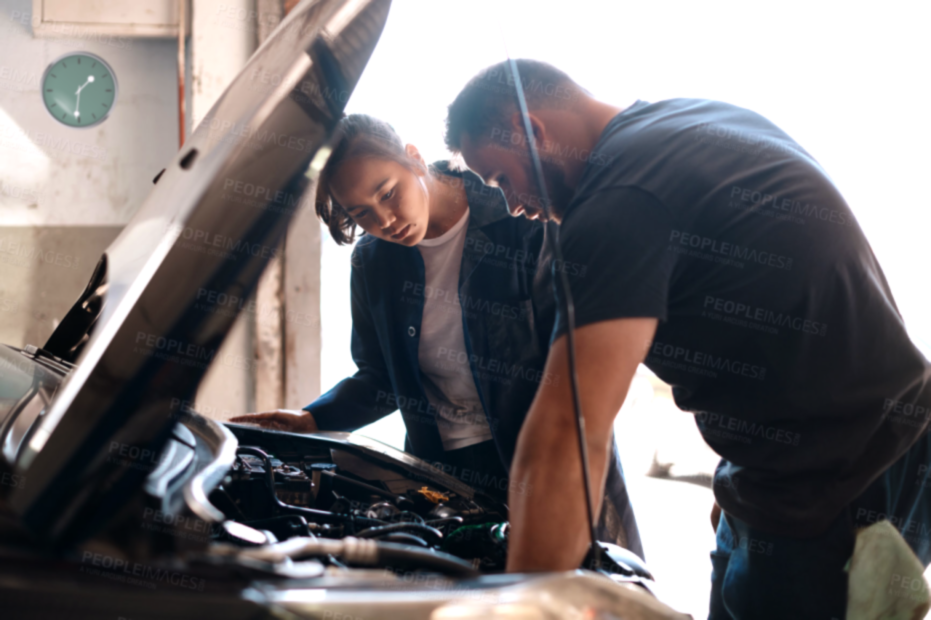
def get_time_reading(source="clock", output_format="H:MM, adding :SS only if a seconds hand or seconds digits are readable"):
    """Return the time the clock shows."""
1:31
